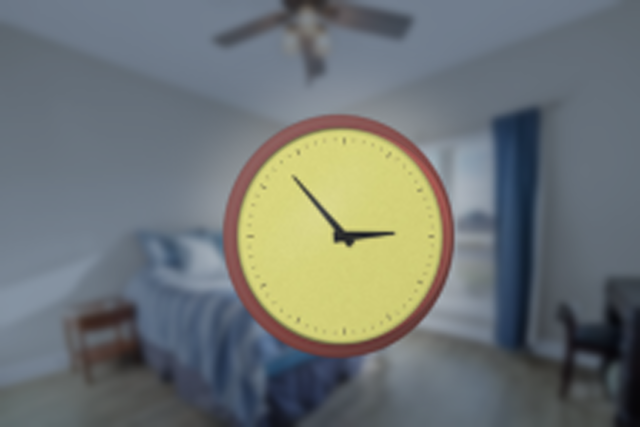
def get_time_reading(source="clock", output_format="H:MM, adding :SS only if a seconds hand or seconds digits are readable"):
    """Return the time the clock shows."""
2:53
